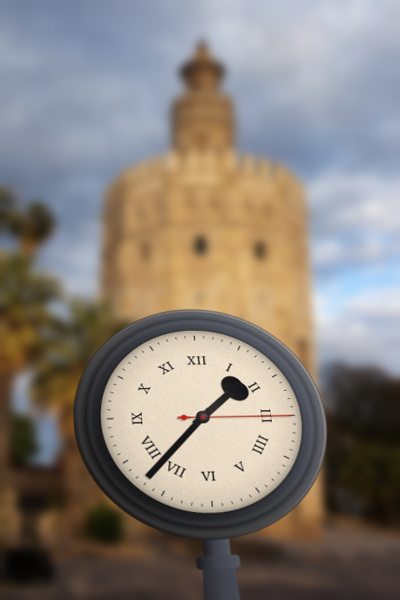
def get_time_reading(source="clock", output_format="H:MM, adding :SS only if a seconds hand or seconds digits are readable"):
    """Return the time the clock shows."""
1:37:15
